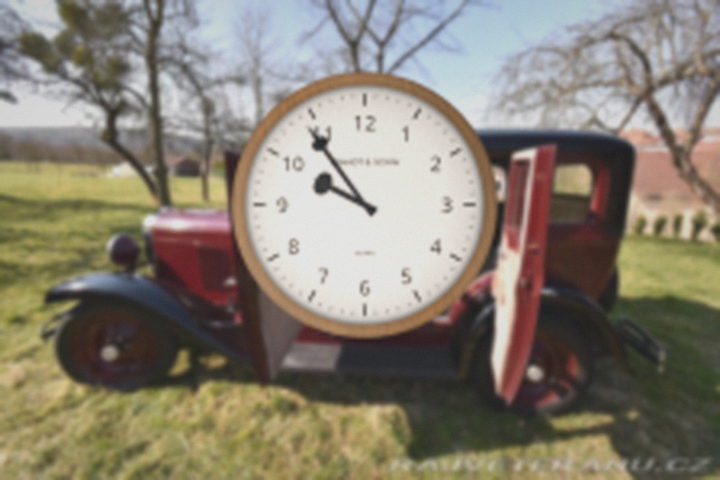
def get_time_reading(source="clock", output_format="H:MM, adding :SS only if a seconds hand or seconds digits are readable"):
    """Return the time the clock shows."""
9:54
